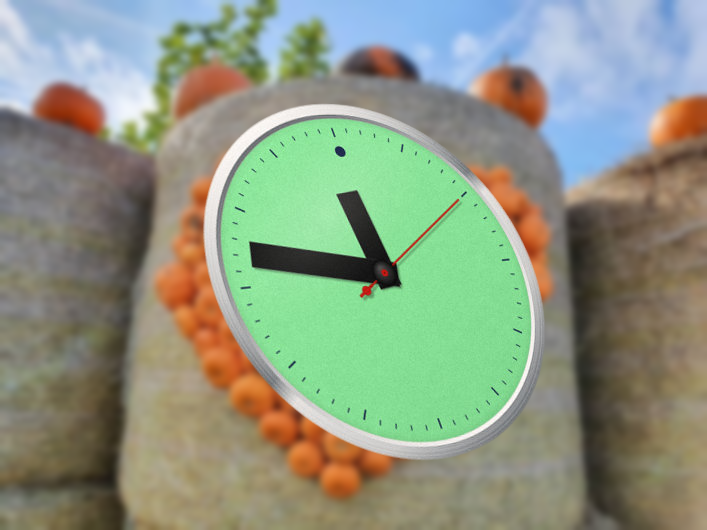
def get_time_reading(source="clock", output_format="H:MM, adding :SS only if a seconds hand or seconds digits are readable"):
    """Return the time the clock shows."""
11:47:10
